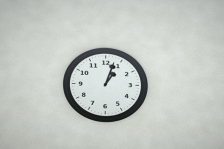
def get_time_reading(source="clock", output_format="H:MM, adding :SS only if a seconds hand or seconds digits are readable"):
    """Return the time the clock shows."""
1:03
